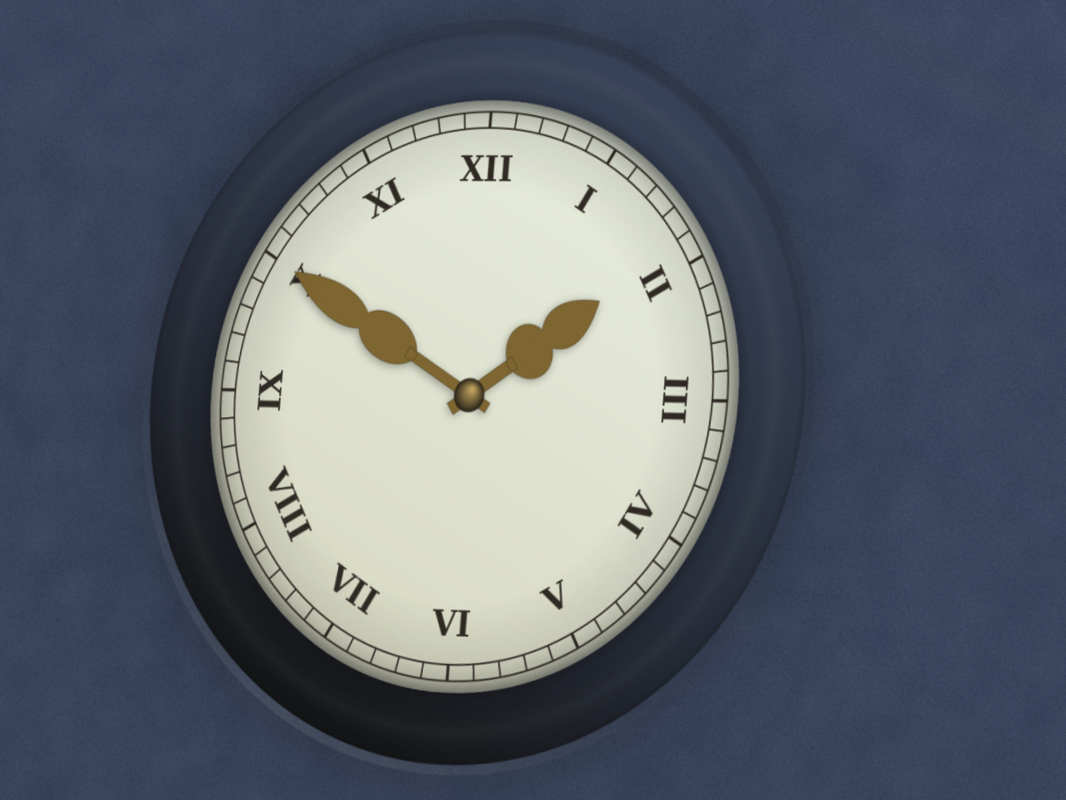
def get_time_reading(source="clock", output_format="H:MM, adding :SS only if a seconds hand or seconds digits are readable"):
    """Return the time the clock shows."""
1:50
